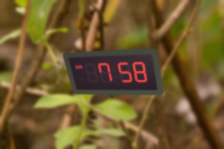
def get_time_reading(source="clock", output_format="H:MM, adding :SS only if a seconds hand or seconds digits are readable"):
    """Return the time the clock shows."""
7:58
